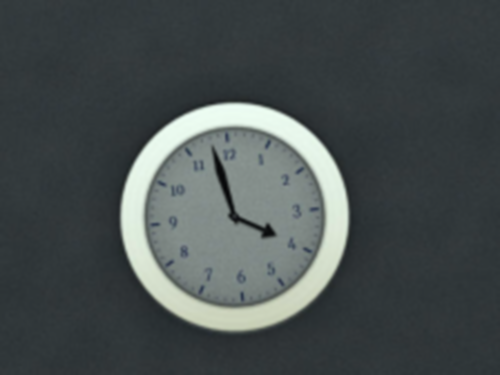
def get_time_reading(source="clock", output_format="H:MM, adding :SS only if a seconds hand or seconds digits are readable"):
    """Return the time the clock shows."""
3:58
